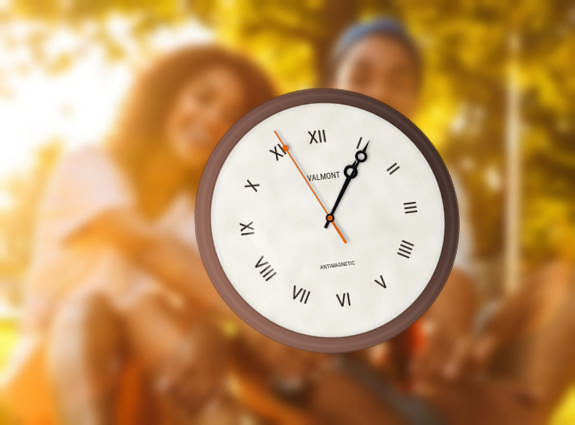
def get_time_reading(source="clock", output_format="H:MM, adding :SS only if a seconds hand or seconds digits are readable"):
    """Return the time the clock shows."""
1:05:56
